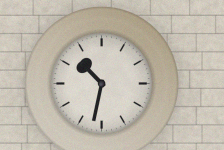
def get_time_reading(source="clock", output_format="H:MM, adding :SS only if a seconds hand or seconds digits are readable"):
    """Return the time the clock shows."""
10:32
